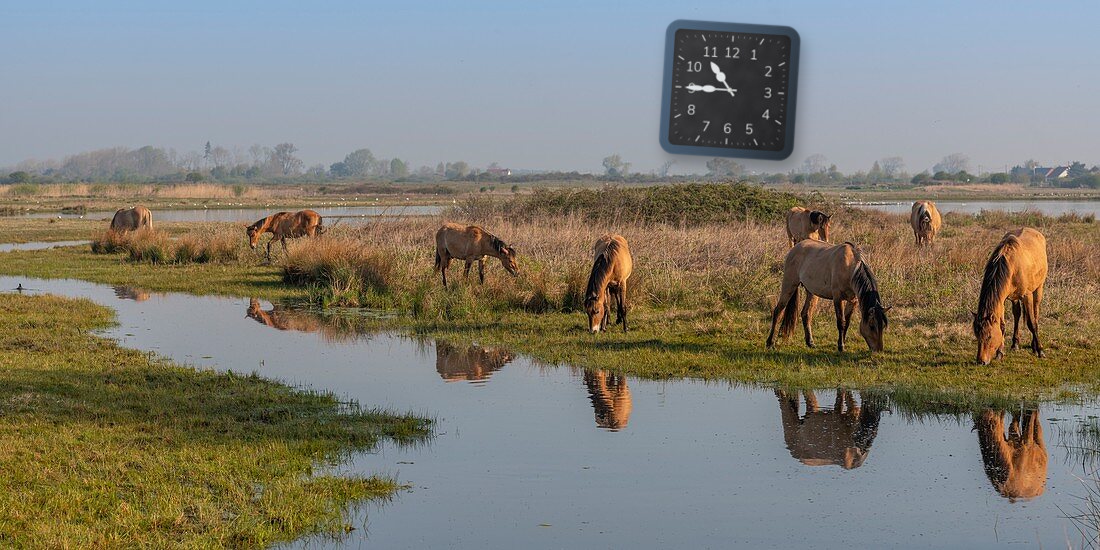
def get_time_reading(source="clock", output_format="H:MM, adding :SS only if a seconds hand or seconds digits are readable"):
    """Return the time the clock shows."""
10:45
